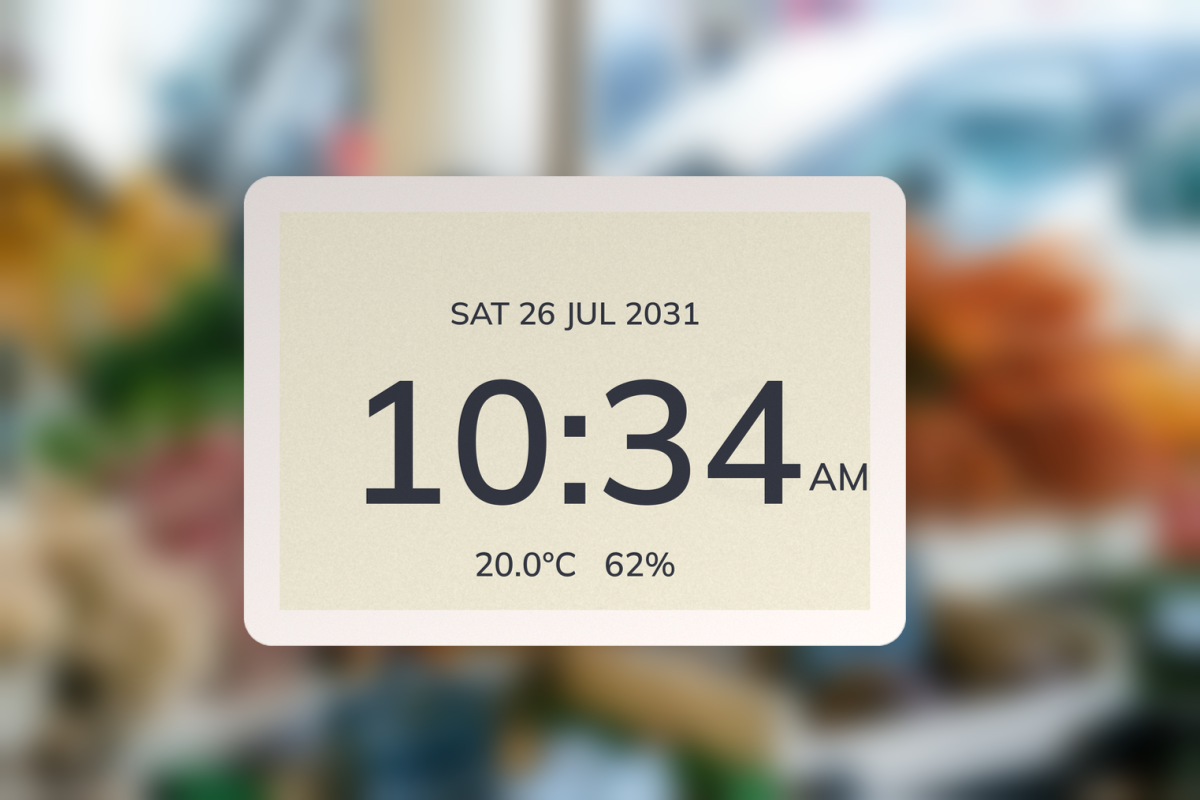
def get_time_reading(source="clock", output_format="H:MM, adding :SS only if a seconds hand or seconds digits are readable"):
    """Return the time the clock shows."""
10:34
